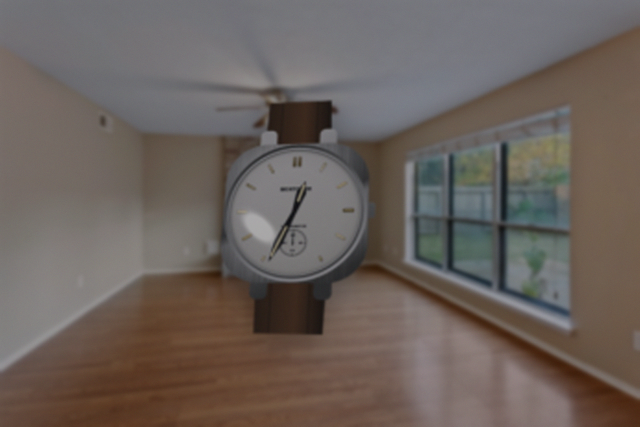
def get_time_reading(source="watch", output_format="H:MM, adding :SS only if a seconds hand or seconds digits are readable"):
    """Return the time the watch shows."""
12:34
